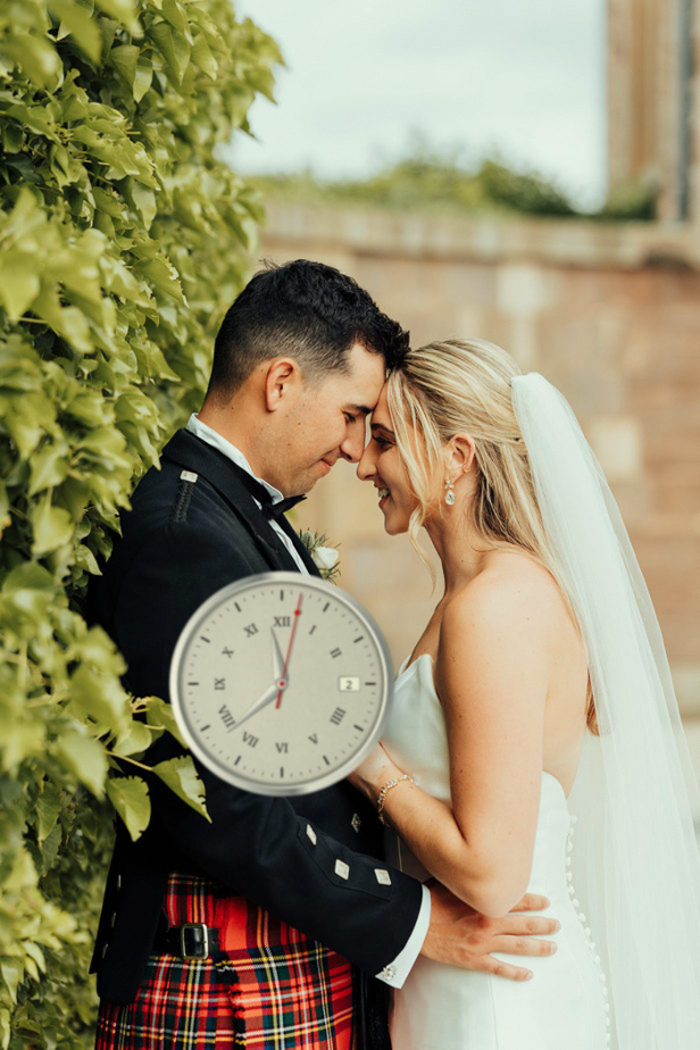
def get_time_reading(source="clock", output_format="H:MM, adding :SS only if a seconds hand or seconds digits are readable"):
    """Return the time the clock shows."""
11:38:02
